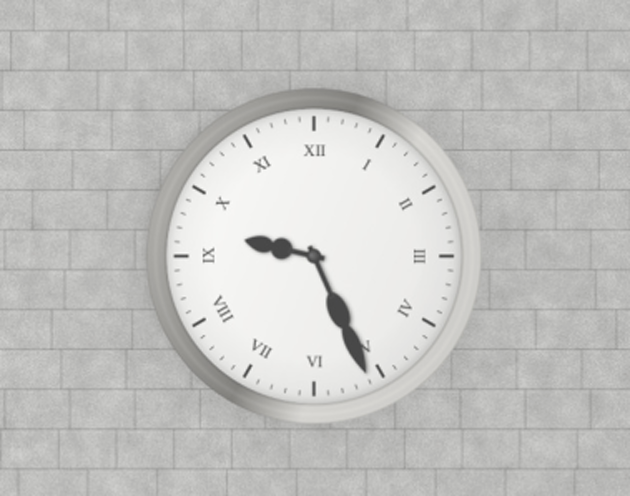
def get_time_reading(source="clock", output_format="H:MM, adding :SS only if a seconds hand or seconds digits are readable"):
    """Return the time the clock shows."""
9:26
